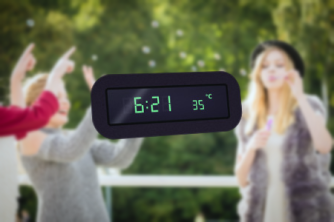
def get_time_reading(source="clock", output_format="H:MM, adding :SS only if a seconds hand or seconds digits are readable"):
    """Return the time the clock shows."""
6:21
